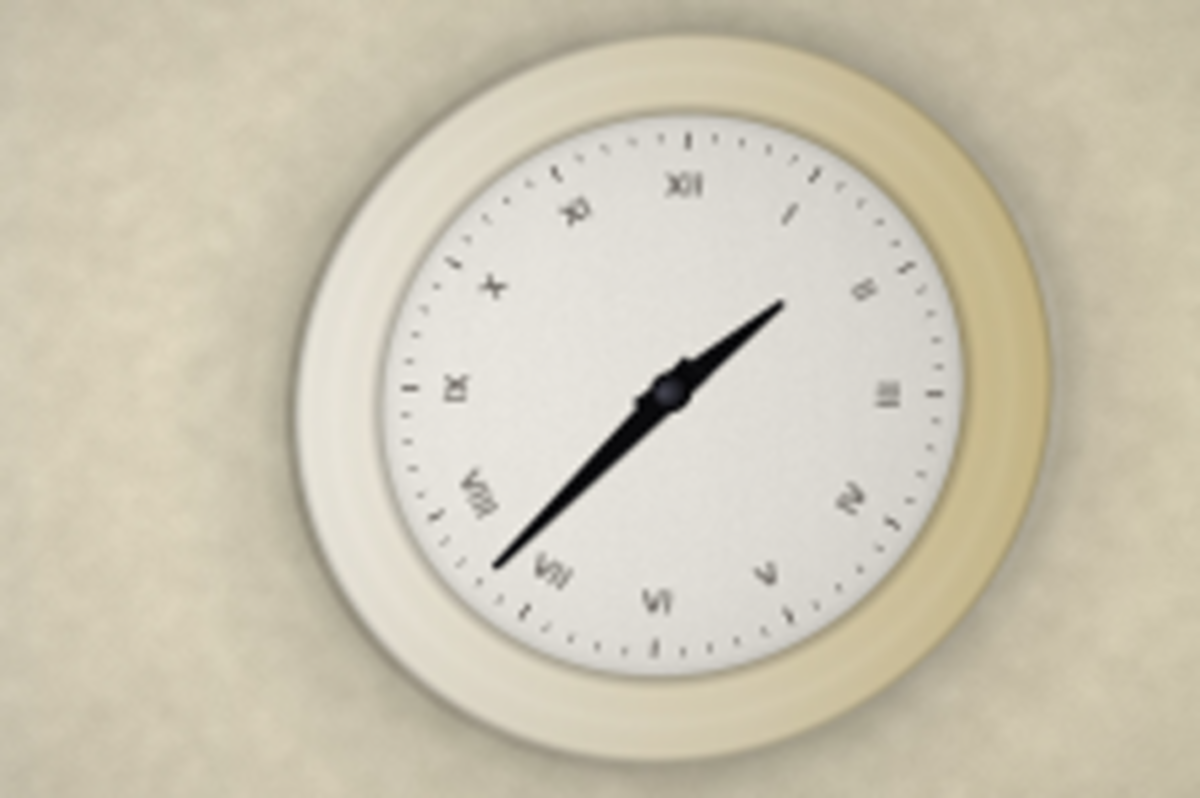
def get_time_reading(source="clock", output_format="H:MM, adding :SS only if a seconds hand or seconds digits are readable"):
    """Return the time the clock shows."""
1:37
